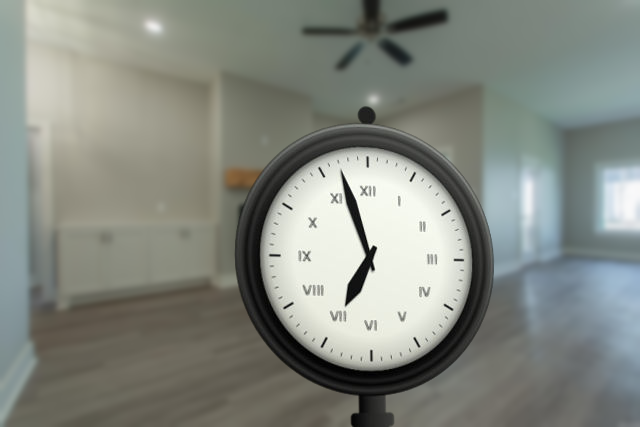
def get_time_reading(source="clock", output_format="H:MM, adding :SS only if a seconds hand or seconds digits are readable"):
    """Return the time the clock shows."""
6:57
